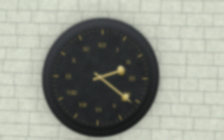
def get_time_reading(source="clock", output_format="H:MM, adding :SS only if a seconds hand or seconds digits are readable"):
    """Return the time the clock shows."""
2:21
